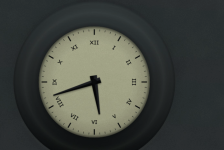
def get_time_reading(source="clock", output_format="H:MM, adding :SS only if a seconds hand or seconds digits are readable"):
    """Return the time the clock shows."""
5:42
